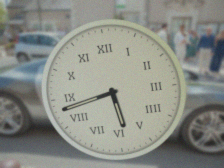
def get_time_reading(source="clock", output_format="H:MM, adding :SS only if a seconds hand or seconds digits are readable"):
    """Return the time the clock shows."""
5:43
